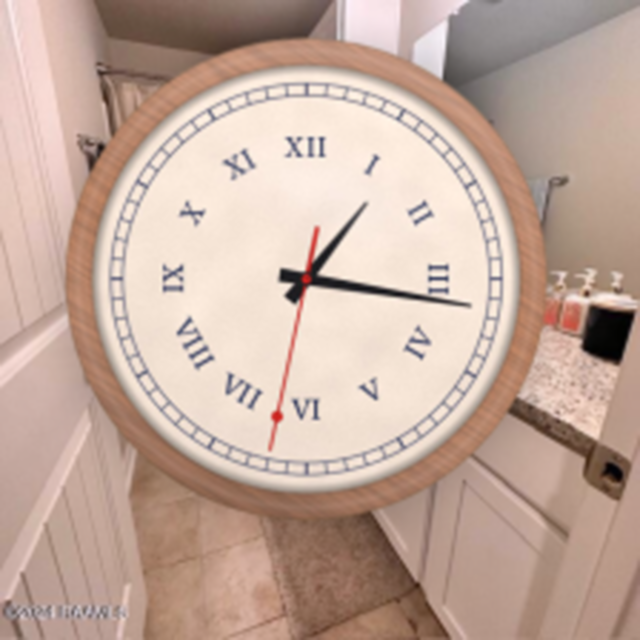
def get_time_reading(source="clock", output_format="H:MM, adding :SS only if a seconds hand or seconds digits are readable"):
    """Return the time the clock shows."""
1:16:32
